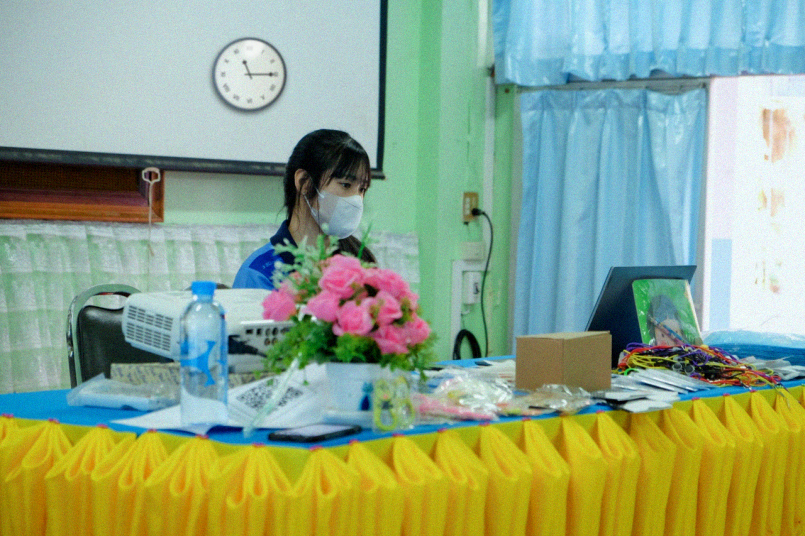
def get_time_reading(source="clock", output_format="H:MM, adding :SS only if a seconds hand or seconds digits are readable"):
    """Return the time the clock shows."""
11:15
